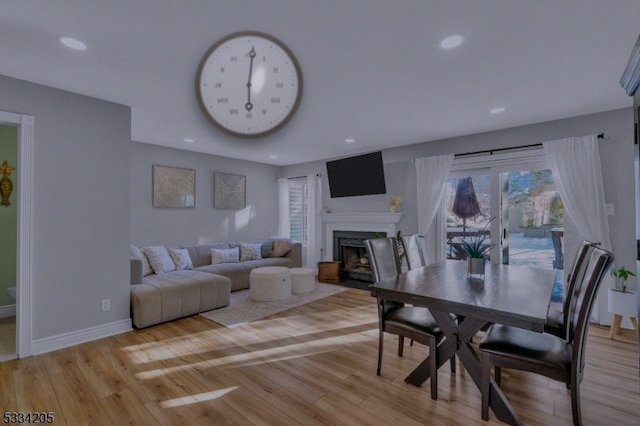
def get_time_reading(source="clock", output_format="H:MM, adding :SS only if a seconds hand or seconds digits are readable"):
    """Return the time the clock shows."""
6:01
